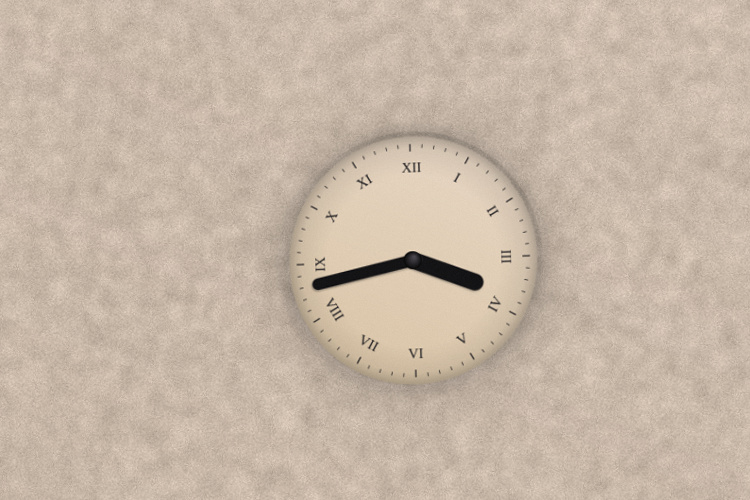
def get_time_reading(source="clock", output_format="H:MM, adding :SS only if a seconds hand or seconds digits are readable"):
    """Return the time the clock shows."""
3:43
